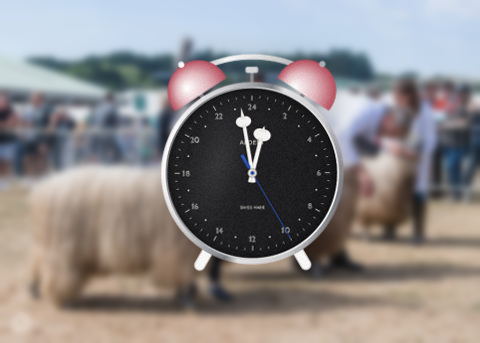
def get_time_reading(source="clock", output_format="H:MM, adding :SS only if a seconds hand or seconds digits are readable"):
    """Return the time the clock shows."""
0:58:25
